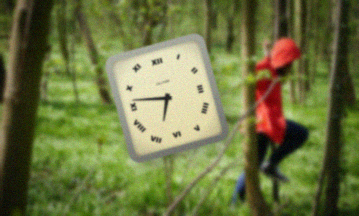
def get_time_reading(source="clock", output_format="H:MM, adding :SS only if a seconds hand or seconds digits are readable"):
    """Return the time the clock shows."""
6:47
